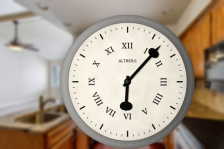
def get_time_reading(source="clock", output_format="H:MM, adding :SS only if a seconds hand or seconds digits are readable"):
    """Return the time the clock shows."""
6:07
